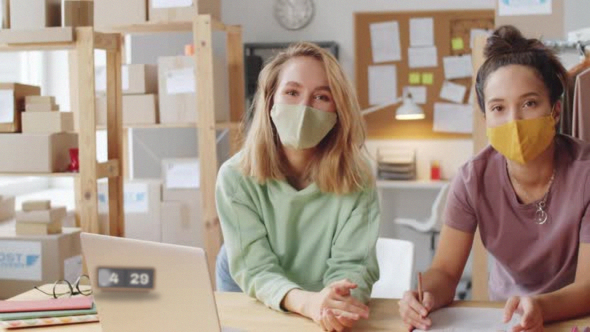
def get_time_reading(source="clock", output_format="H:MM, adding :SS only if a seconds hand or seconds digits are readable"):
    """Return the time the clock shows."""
4:29
